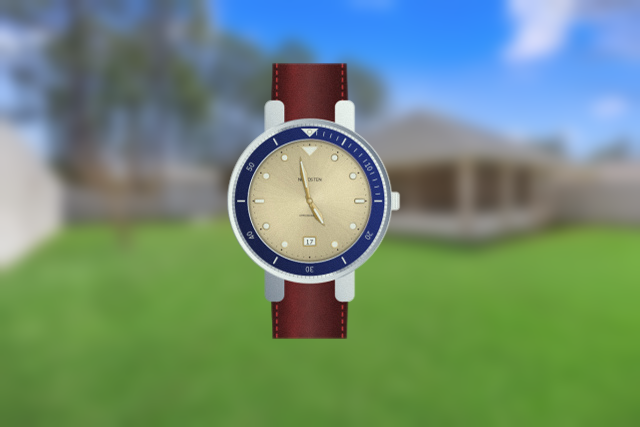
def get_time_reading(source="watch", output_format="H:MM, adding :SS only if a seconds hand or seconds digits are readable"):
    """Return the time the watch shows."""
4:58
